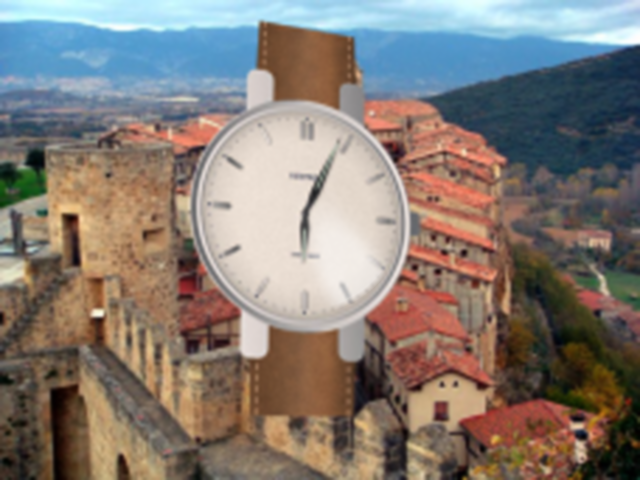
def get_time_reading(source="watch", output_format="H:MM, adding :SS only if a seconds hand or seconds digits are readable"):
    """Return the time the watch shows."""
6:04
